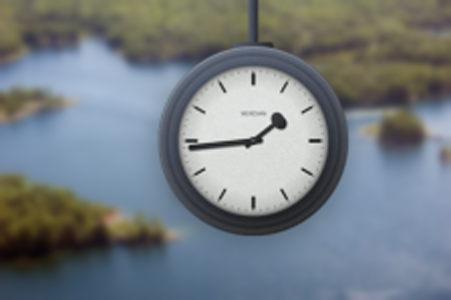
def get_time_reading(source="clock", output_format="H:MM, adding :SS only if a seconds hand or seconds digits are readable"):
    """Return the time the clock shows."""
1:44
